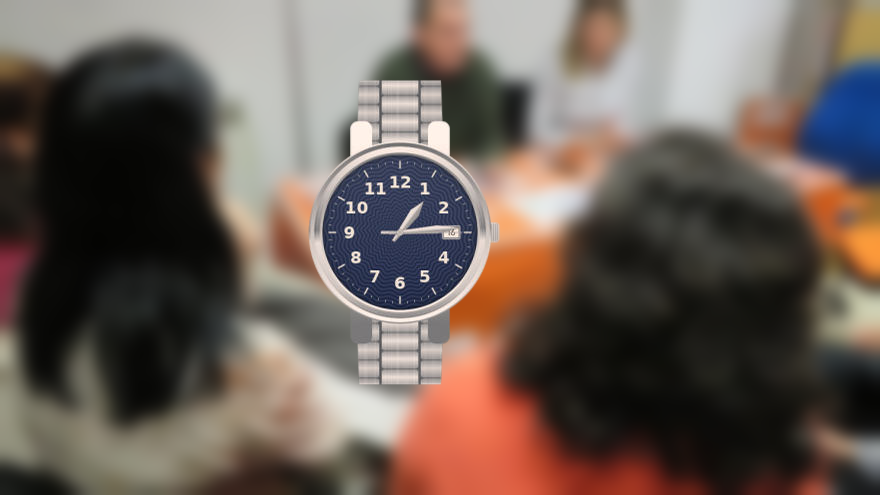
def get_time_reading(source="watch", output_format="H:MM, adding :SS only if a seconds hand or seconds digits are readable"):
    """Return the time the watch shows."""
1:14:15
